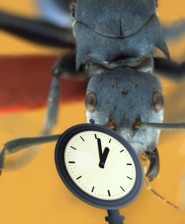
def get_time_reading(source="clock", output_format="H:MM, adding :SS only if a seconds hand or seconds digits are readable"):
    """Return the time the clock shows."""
1:01
